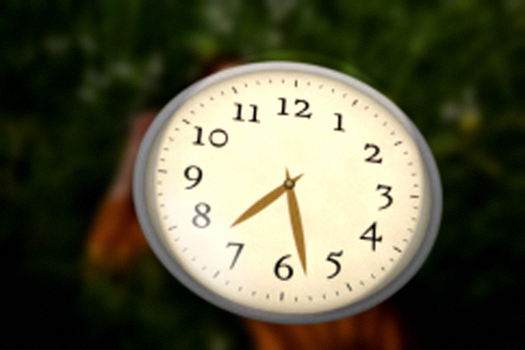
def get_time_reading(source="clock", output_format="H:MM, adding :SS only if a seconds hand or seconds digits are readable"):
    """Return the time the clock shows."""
7:28
